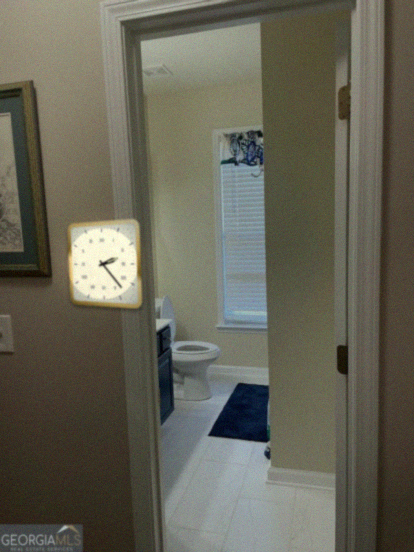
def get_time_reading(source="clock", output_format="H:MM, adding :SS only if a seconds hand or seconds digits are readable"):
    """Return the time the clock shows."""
2:23
